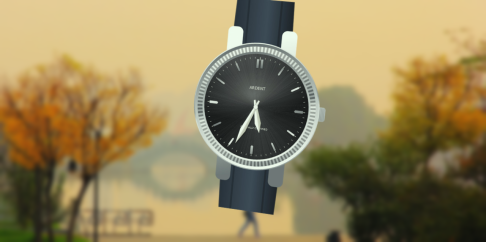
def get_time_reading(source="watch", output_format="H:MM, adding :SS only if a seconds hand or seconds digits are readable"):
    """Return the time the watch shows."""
5:34
